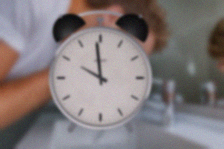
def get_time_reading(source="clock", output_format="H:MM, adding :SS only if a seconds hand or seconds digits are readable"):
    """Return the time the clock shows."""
9:59
